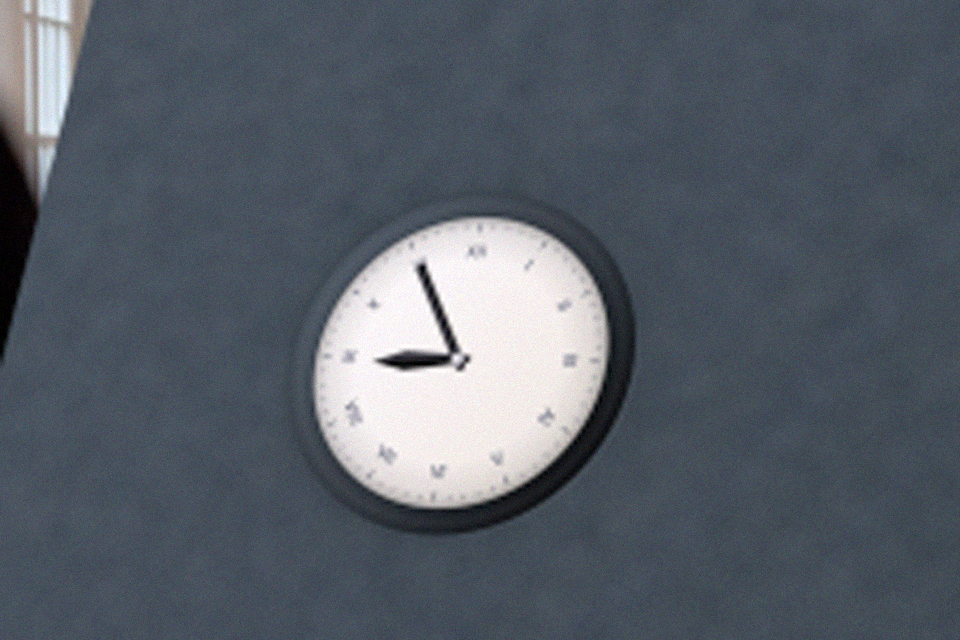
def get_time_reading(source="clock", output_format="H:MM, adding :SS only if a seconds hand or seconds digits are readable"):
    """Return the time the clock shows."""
8:55
